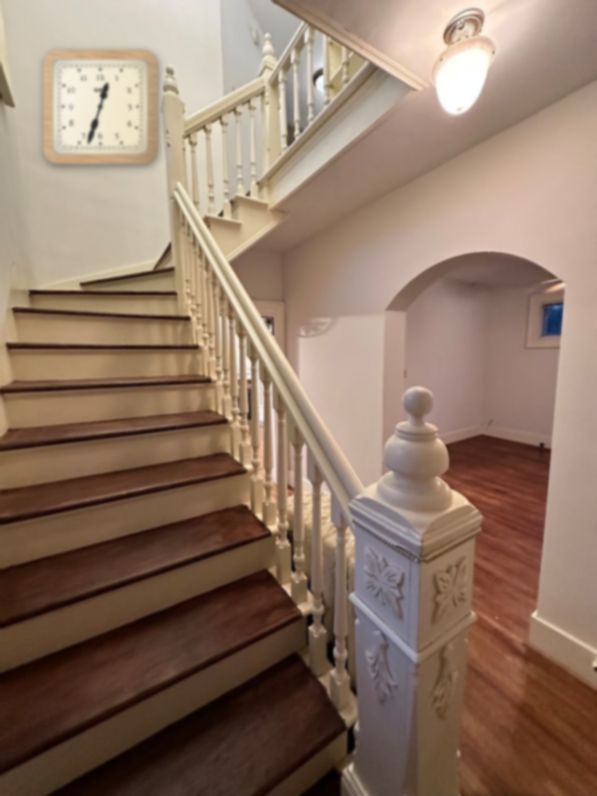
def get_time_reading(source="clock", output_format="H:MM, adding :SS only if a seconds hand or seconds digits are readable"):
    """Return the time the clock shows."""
12:33
